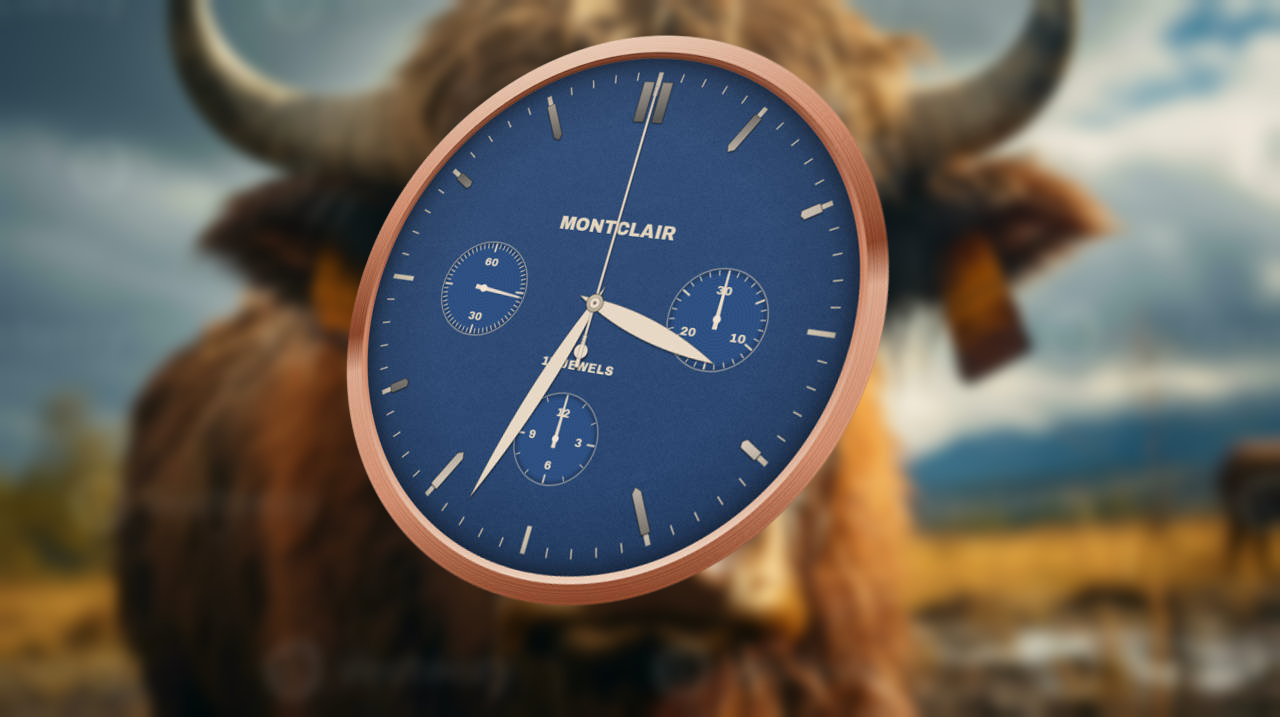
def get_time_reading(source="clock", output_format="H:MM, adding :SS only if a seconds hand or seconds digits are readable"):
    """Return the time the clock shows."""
3:33:16
